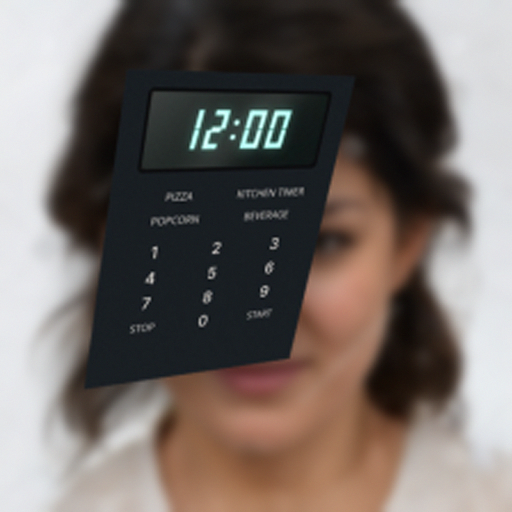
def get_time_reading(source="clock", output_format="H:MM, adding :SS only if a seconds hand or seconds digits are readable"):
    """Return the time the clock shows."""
12:00
